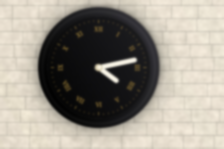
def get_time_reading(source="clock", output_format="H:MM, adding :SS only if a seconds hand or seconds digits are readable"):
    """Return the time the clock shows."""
4:13
